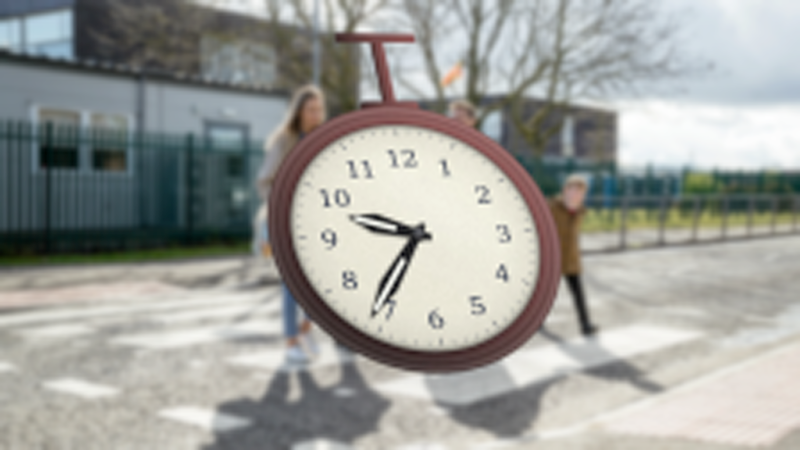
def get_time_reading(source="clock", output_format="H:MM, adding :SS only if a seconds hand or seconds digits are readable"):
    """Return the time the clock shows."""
9:36
